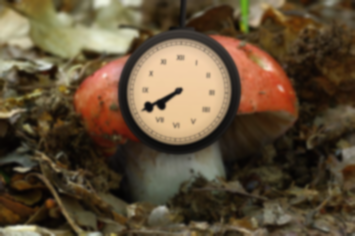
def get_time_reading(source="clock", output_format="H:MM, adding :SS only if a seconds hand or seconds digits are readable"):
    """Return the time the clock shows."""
7:40
